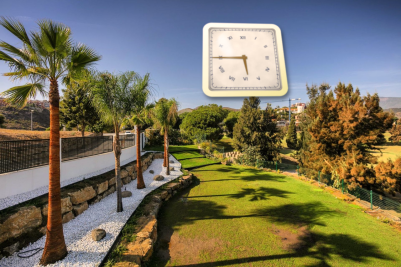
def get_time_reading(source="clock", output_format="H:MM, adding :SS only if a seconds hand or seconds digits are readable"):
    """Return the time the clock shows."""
5:45
